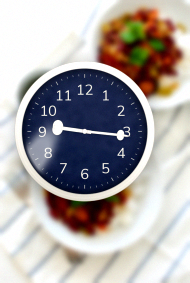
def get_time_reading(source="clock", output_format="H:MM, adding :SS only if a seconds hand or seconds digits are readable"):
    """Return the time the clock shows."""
9:16
